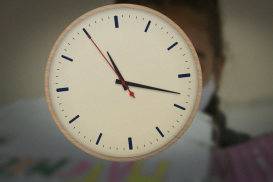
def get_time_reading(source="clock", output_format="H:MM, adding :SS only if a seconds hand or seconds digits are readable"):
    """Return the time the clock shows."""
11:17:55
